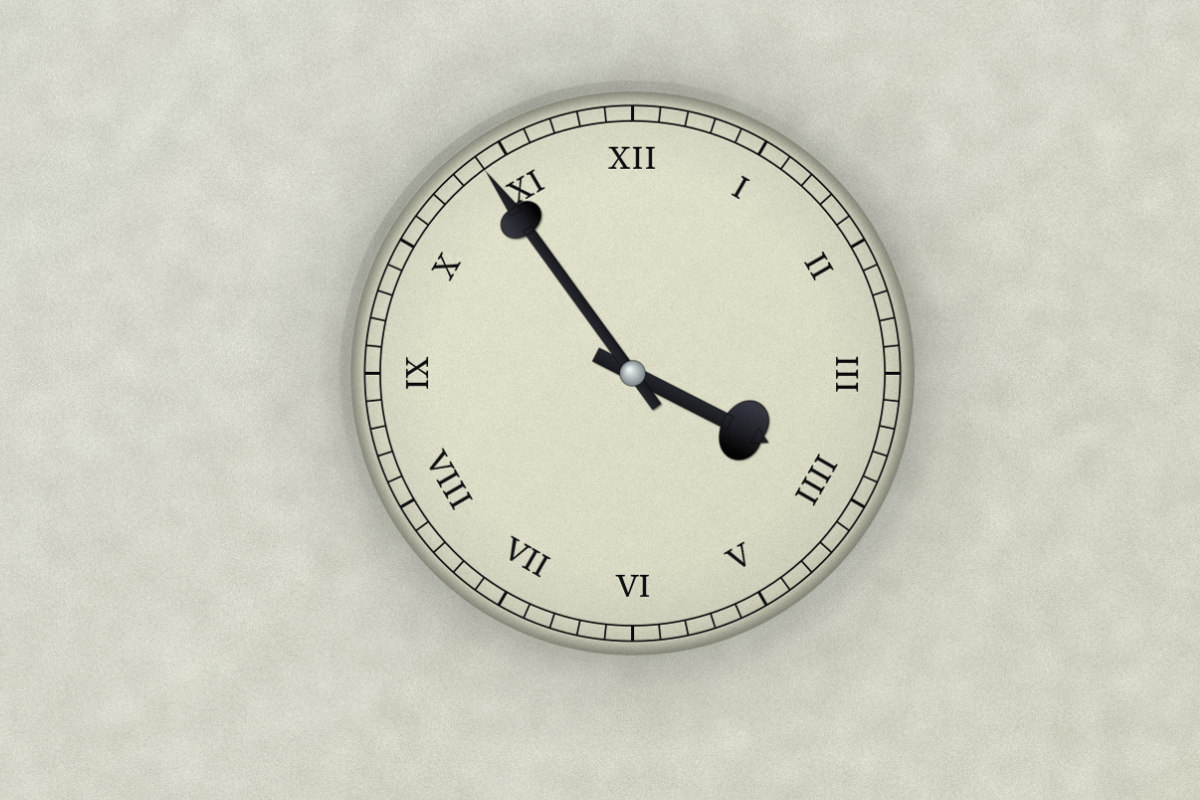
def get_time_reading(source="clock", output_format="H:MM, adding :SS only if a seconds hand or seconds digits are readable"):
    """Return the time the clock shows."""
3:54
